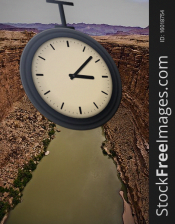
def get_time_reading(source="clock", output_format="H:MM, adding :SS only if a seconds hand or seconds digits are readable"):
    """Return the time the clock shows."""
3:08
